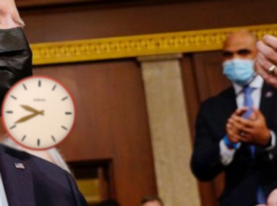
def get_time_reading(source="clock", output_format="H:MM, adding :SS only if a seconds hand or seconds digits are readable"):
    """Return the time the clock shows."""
9:41
